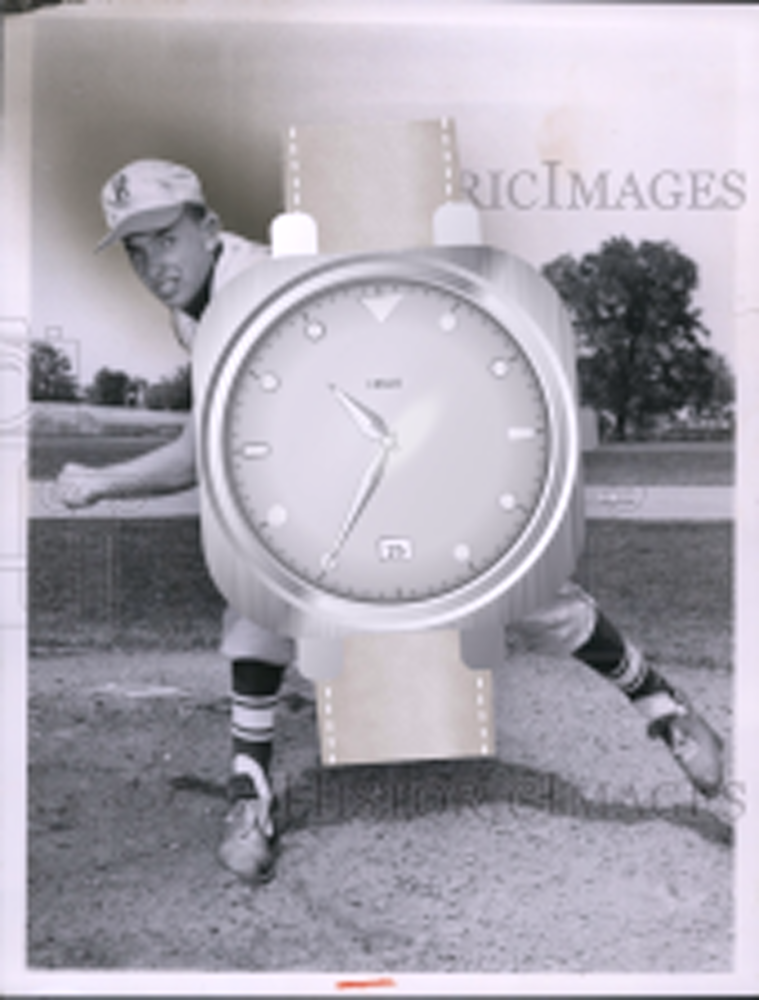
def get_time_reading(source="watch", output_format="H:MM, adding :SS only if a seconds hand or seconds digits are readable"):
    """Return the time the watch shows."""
10:35
